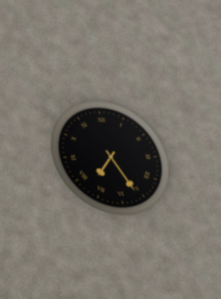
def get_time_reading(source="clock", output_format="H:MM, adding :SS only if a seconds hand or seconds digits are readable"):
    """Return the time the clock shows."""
7:26
